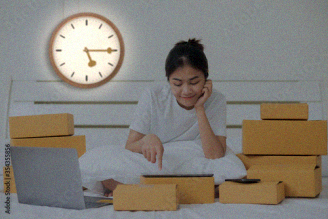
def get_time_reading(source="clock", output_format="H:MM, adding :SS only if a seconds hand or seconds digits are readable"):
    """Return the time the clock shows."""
5:15
